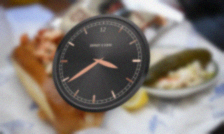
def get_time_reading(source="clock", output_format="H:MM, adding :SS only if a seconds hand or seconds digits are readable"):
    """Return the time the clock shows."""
3:39
